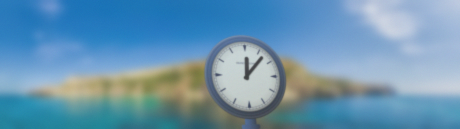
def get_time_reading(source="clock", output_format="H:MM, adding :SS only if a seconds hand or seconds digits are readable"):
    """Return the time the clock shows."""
12:07
